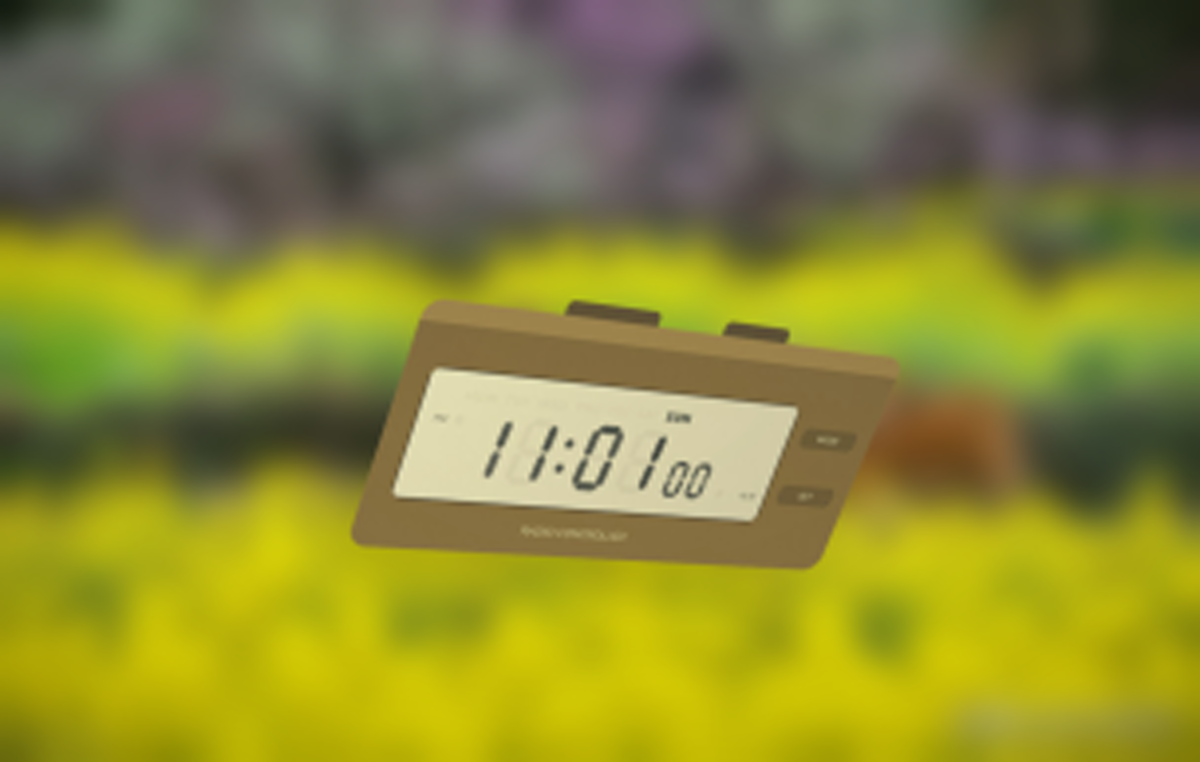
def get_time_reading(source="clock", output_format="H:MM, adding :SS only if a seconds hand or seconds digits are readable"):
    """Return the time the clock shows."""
11:01:00
